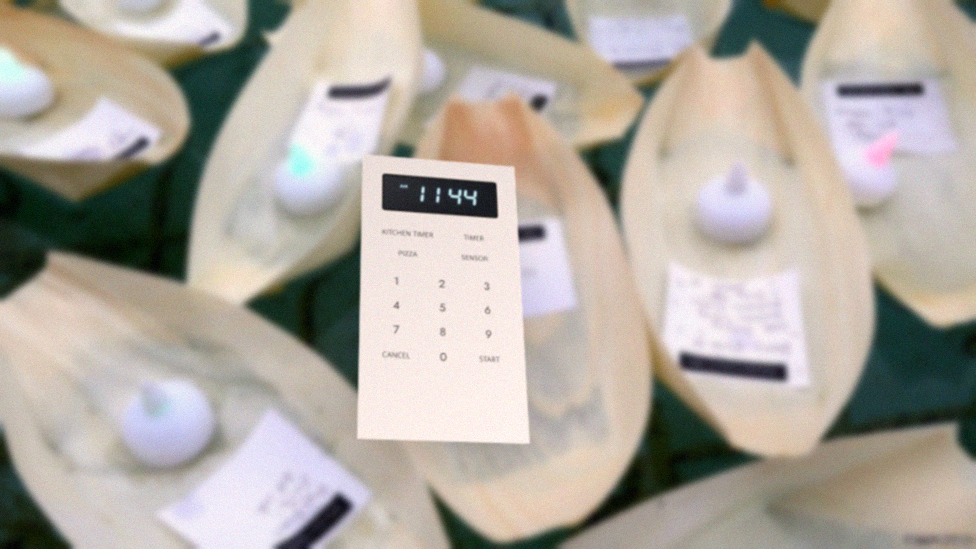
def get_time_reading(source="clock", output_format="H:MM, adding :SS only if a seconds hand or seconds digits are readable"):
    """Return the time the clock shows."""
11:44
